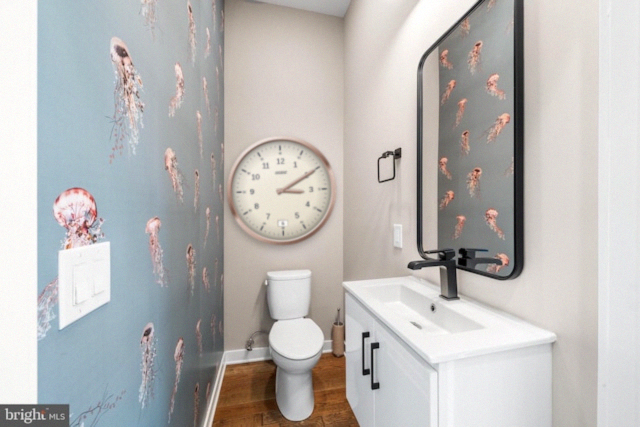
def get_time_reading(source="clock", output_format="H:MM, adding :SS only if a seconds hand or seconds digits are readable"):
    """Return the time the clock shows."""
3:10
